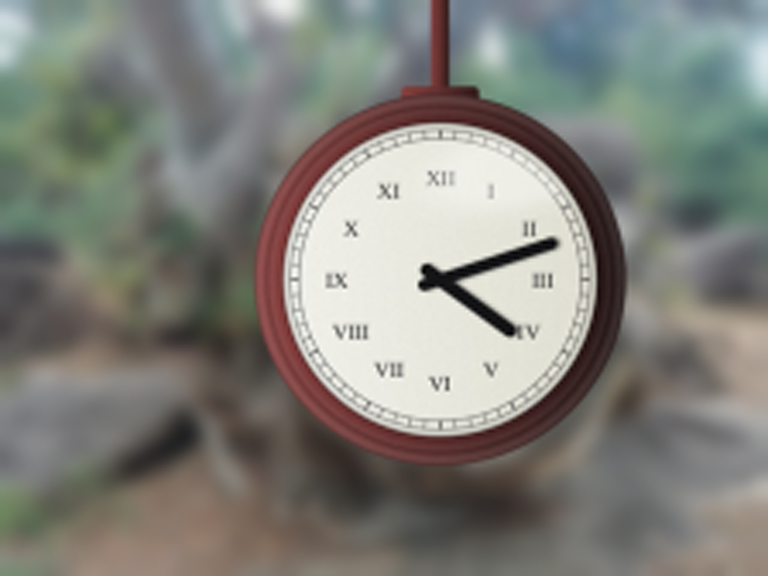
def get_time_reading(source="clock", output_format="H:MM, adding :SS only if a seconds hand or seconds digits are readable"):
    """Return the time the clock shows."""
4:12
